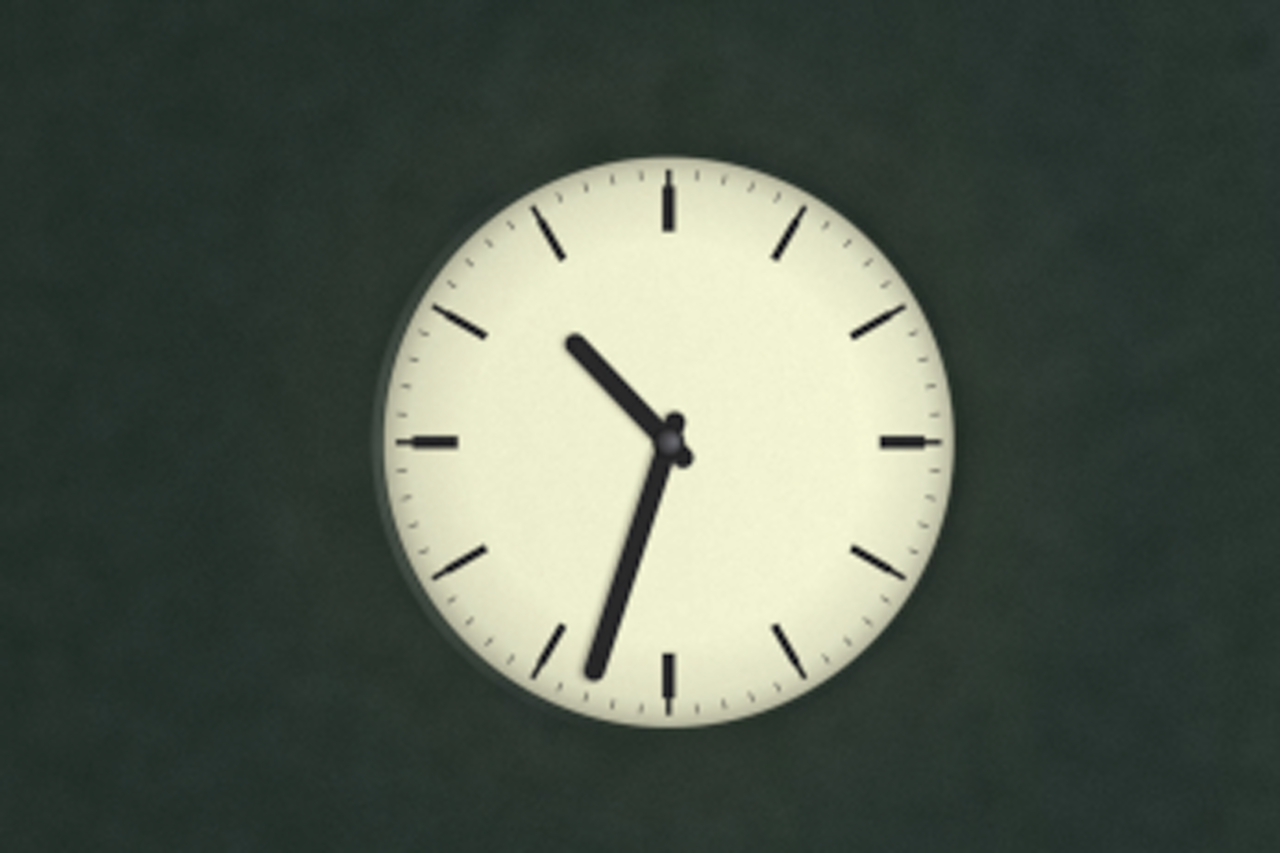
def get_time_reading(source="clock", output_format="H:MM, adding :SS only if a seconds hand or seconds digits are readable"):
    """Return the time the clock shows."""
10:33
